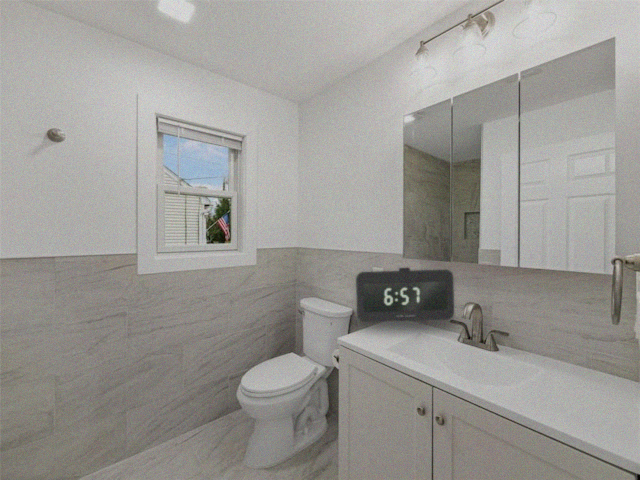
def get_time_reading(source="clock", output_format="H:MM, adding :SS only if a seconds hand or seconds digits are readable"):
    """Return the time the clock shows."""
6:57
